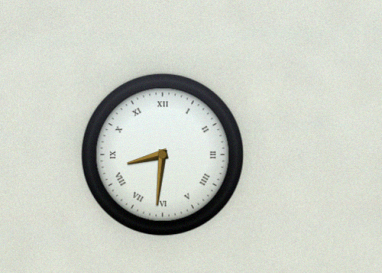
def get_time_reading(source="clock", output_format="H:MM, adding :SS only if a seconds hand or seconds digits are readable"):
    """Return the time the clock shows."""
8:31
